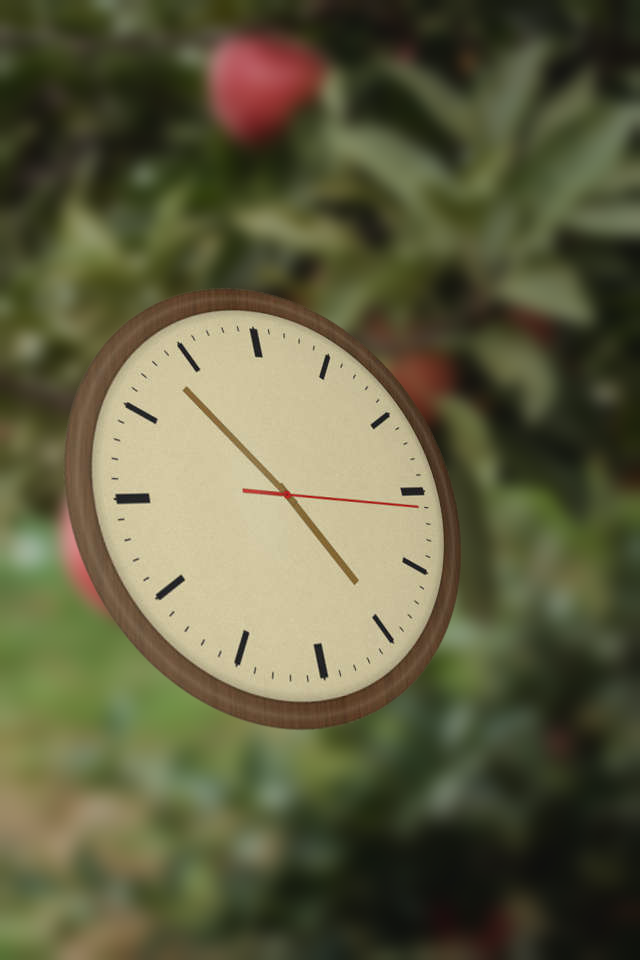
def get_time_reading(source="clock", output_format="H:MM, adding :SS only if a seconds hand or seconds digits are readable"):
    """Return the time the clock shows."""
4:53:16
